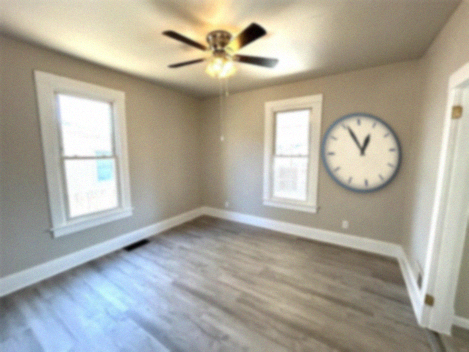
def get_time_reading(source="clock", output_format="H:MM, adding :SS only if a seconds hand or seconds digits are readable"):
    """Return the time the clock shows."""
12:56
